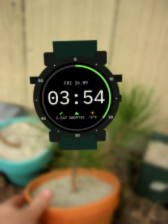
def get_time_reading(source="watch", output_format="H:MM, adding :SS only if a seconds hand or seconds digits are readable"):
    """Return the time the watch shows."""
3:54
